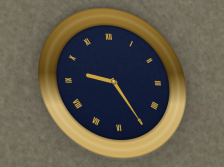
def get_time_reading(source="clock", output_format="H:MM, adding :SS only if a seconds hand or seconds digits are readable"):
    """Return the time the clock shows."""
9:25
